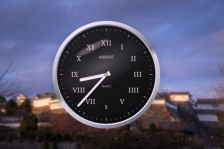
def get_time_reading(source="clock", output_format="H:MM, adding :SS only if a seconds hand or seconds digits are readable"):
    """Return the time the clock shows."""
8:37
